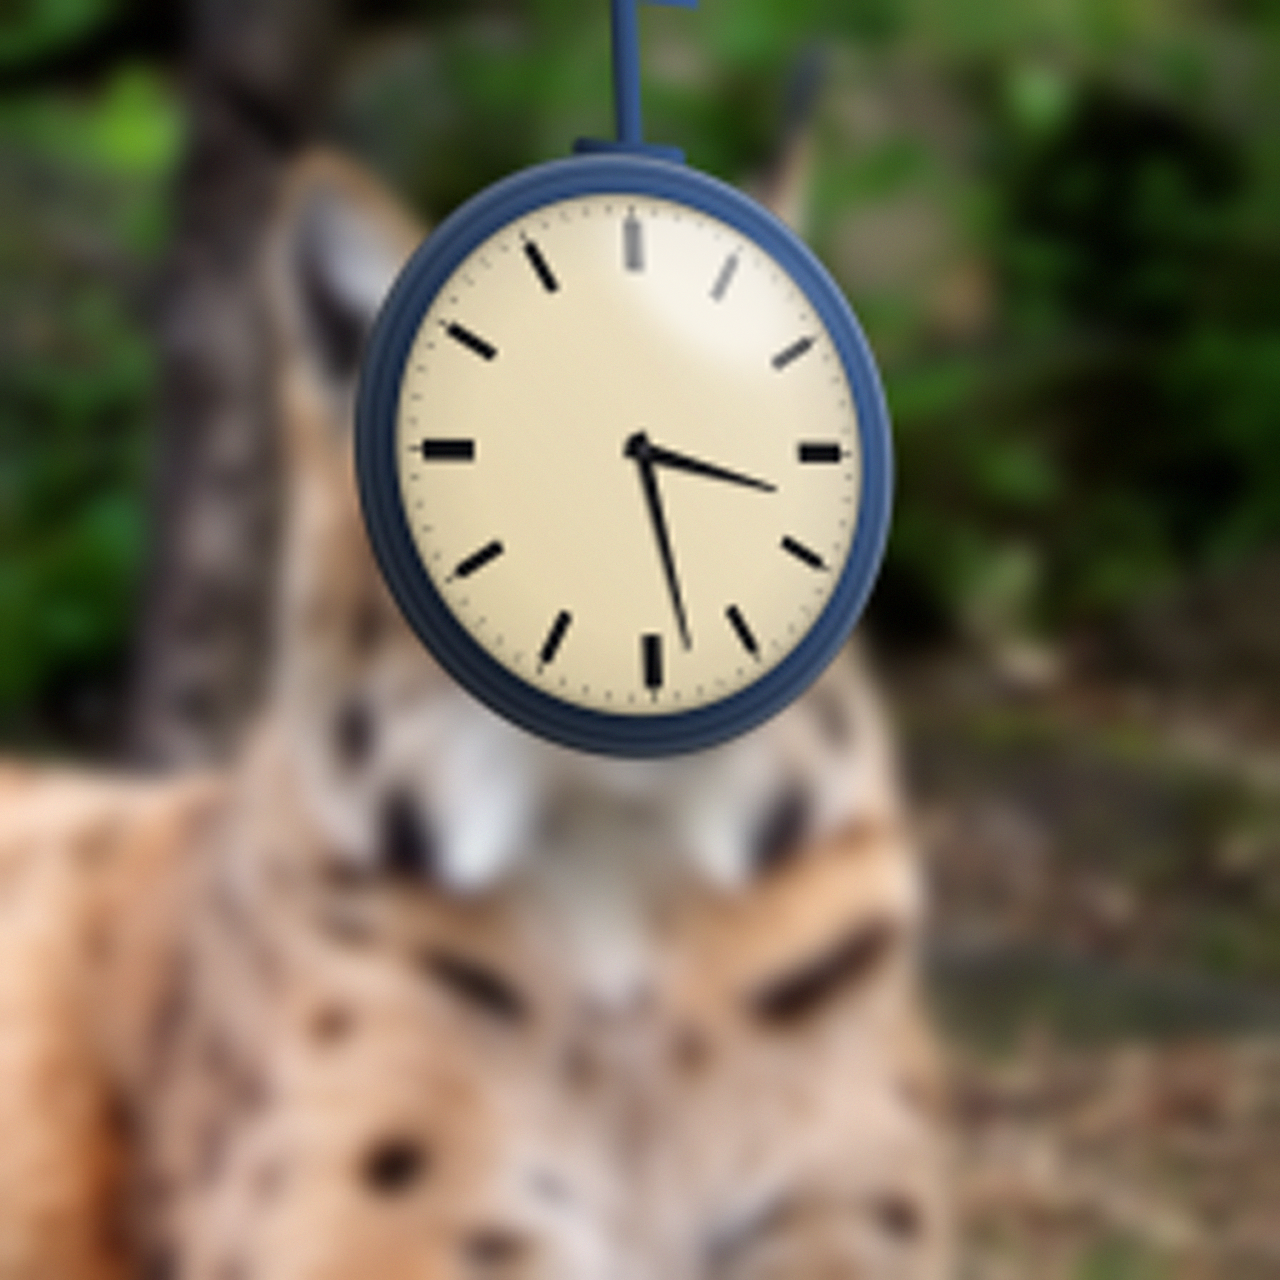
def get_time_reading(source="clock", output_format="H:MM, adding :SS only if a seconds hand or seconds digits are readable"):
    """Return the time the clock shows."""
3:28
